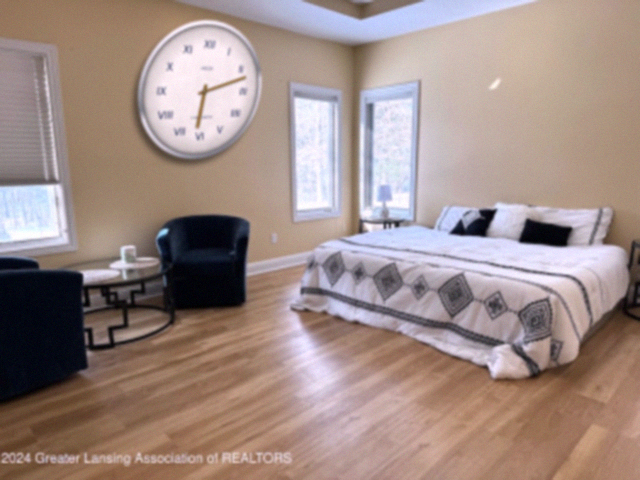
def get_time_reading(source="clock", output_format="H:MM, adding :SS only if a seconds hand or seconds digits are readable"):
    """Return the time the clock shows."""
6:12
